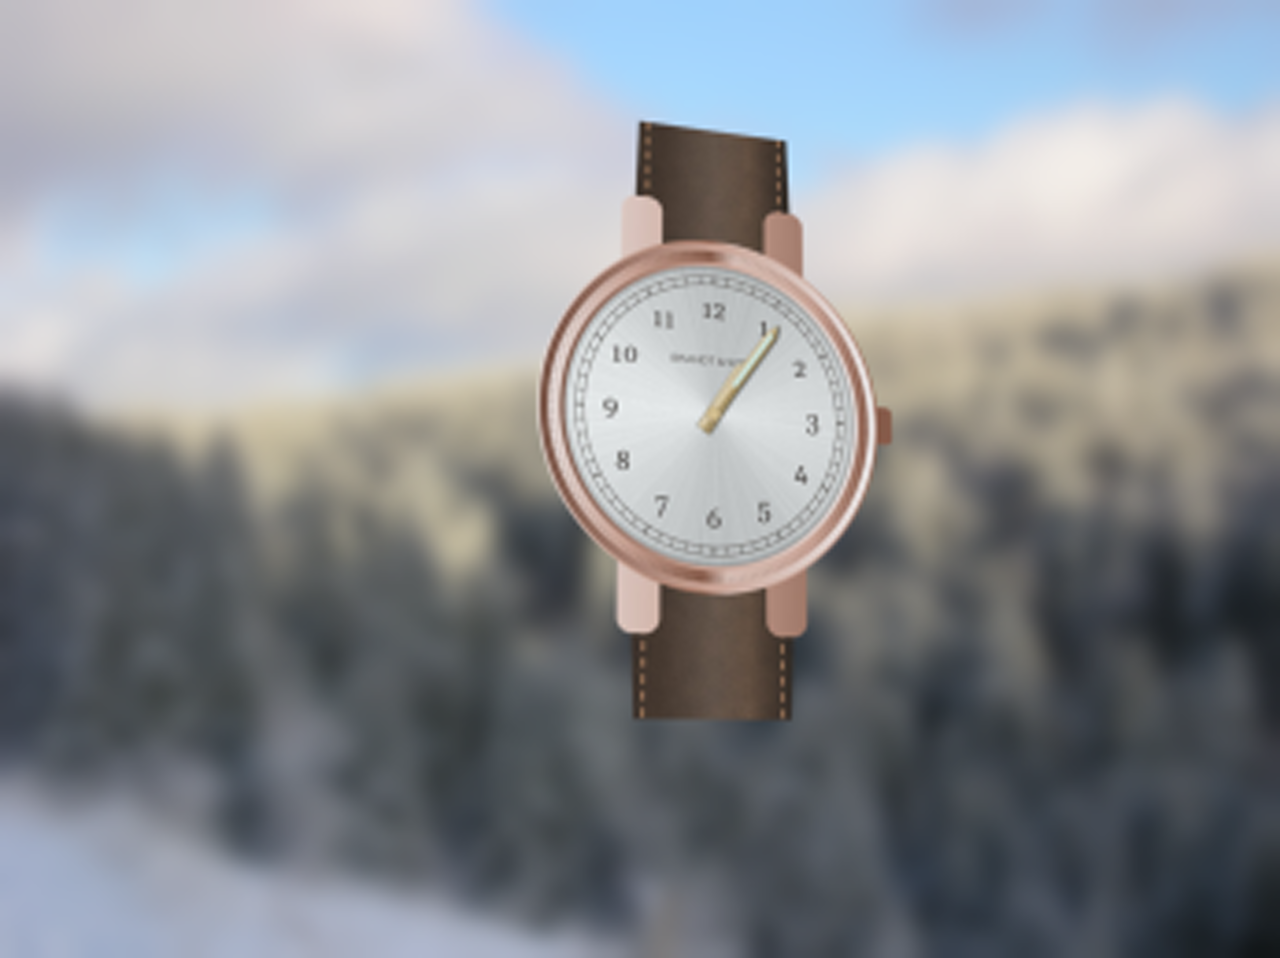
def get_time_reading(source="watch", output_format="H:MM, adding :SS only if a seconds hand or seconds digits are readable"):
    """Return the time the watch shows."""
1:06
